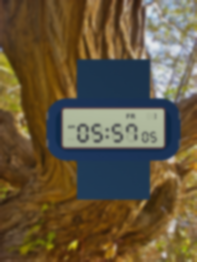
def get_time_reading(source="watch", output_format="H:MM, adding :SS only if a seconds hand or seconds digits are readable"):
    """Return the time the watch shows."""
5:57
